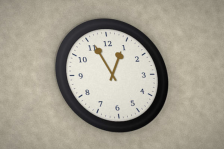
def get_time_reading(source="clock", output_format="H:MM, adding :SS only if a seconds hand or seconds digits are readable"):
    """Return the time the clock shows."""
12:56
